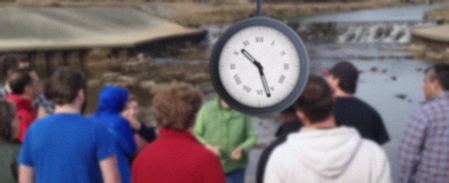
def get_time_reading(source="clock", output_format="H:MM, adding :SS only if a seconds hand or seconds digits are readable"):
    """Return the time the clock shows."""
10:27
